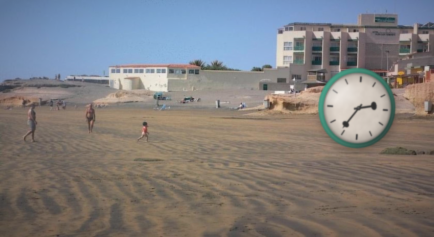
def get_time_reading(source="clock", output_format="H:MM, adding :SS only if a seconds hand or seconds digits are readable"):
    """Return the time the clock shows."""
2:36
